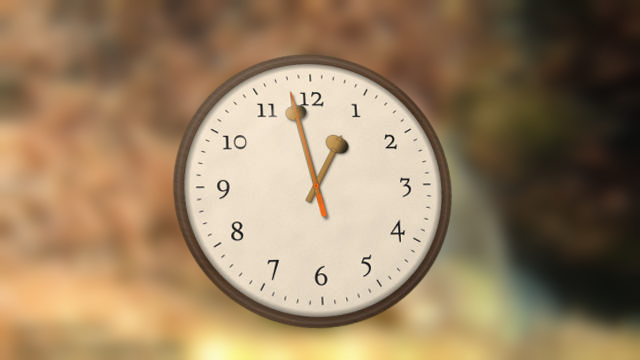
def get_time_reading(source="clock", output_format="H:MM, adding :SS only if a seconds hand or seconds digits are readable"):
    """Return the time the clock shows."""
12:57:58
